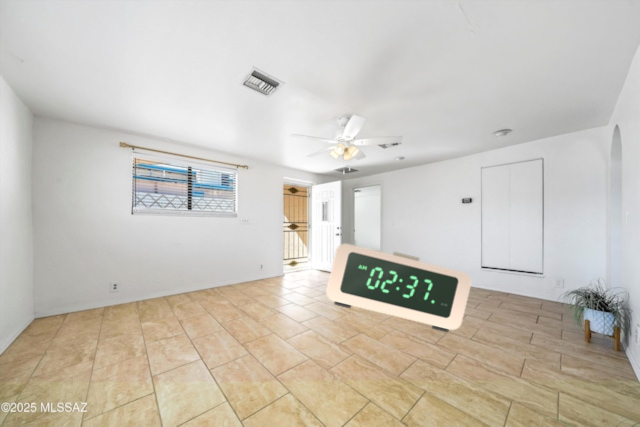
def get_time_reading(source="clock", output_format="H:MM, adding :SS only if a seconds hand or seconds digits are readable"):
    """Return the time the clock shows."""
2:37
